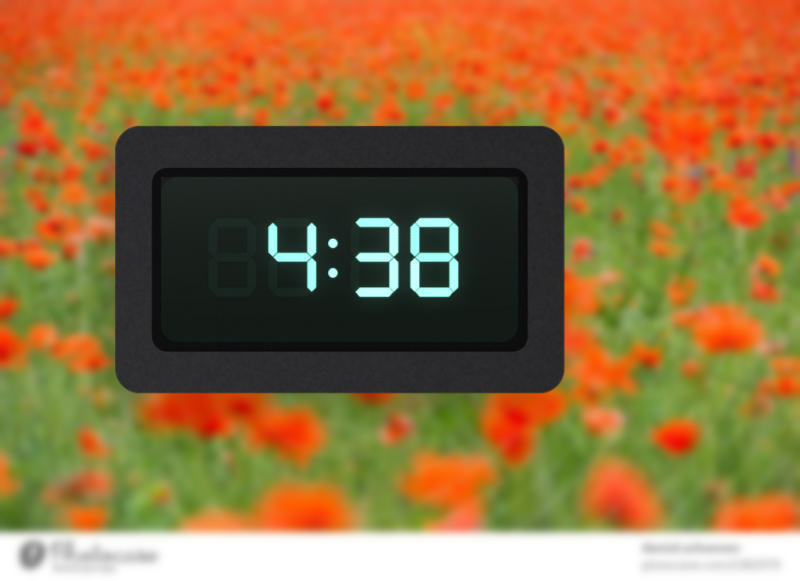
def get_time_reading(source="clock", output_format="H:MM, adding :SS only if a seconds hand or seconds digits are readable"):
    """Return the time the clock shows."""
4:38
